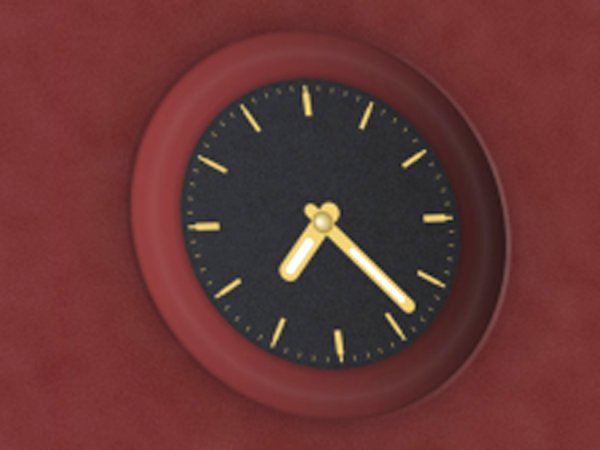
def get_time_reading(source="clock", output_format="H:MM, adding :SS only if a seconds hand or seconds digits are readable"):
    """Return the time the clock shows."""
7:23
